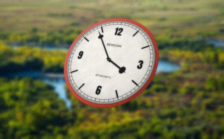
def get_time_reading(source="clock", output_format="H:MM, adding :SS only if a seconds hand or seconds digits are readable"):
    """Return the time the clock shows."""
3:54
